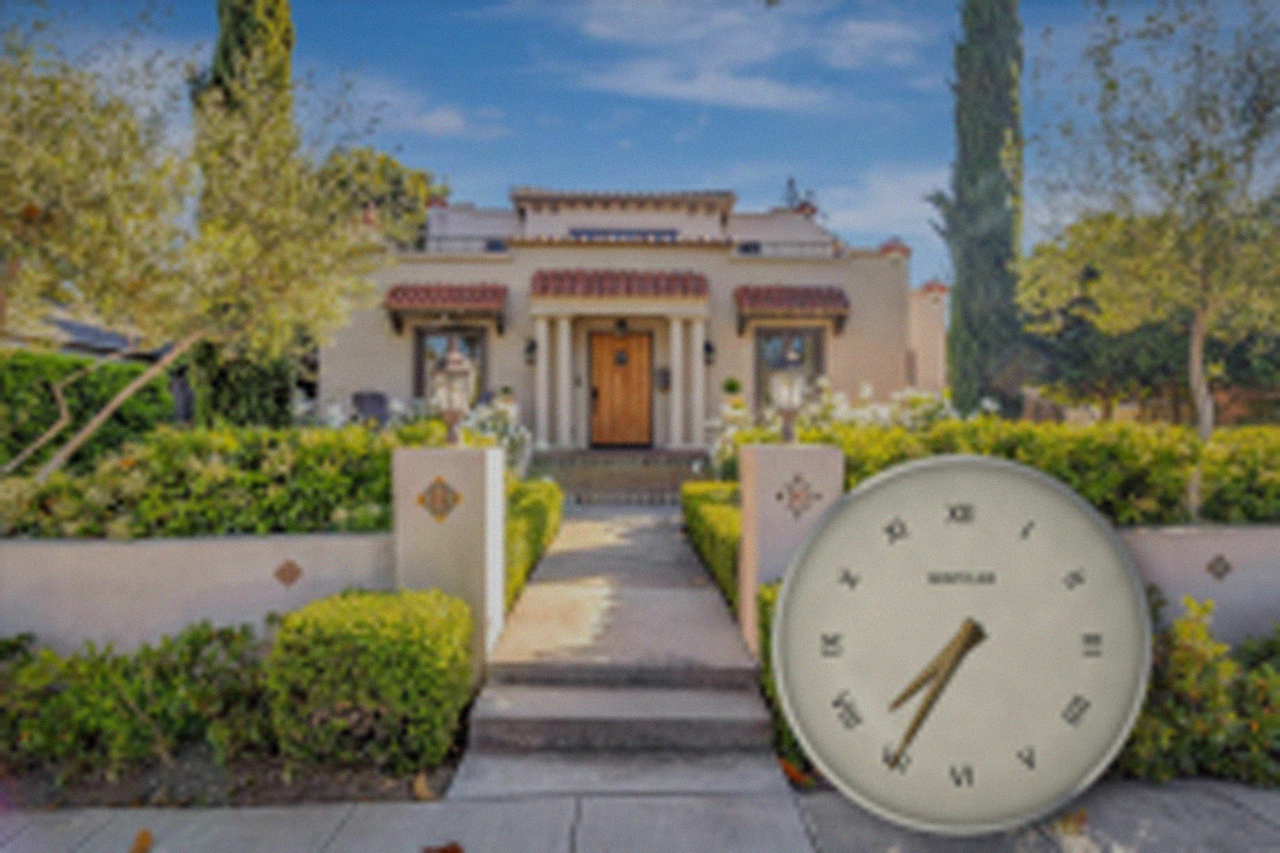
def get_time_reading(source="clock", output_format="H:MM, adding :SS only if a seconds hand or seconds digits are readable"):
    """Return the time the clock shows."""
7:35
